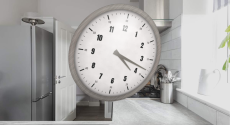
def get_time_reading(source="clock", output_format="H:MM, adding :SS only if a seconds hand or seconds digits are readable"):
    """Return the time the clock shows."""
4:18
